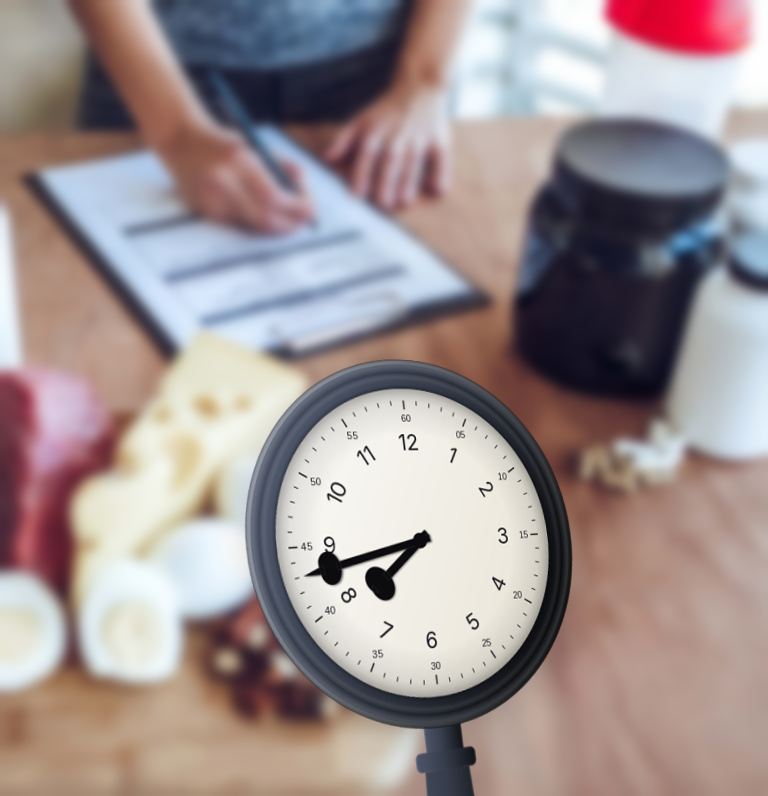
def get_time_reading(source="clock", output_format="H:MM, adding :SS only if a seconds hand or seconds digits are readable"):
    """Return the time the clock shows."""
7:43
